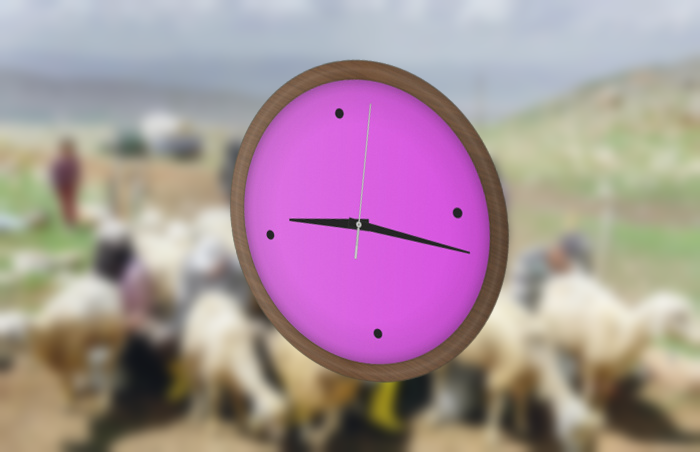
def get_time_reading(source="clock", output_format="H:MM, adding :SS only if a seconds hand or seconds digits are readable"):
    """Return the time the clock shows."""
9:18:03
